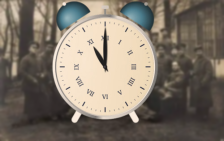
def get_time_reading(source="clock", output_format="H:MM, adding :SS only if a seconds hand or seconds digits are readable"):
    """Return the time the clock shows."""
11:00
